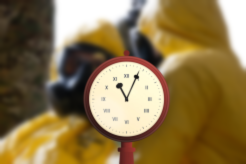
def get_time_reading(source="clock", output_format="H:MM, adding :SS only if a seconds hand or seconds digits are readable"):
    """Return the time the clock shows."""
11:04
